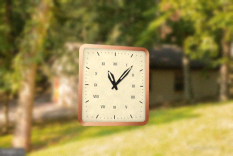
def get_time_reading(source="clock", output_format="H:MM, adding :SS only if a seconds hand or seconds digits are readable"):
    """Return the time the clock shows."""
11:07
